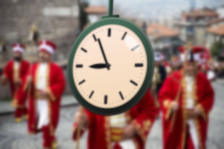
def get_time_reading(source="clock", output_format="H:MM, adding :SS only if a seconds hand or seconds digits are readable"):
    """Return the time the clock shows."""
8:56
